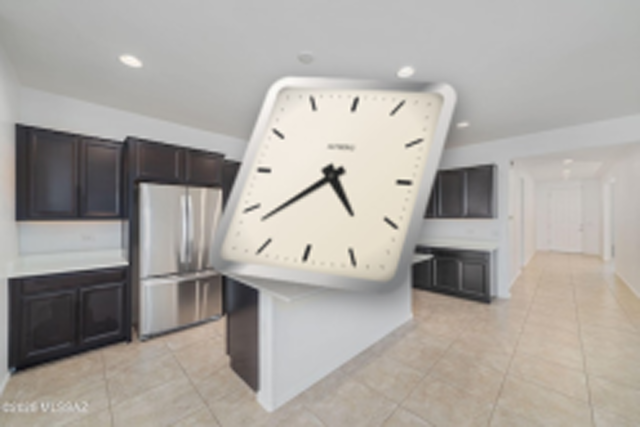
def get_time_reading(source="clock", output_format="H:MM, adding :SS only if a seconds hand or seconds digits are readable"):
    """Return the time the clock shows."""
4:38
